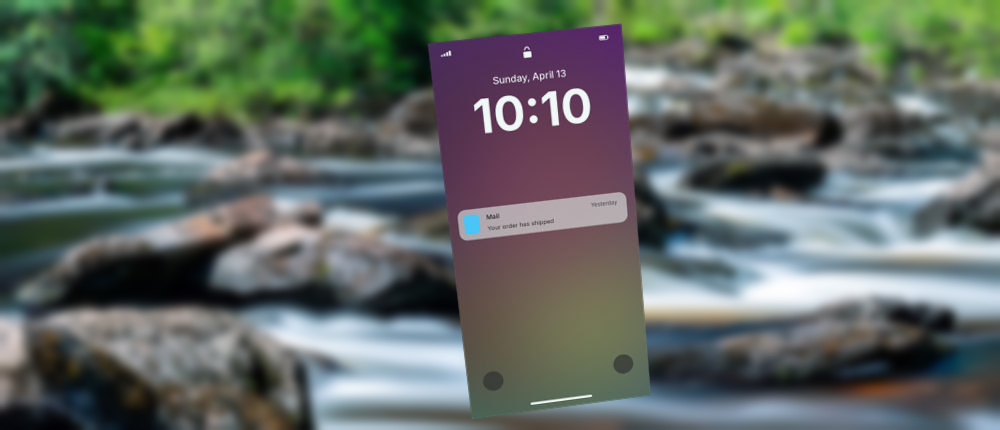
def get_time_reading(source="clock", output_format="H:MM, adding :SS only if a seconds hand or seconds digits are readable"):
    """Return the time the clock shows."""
10:10
